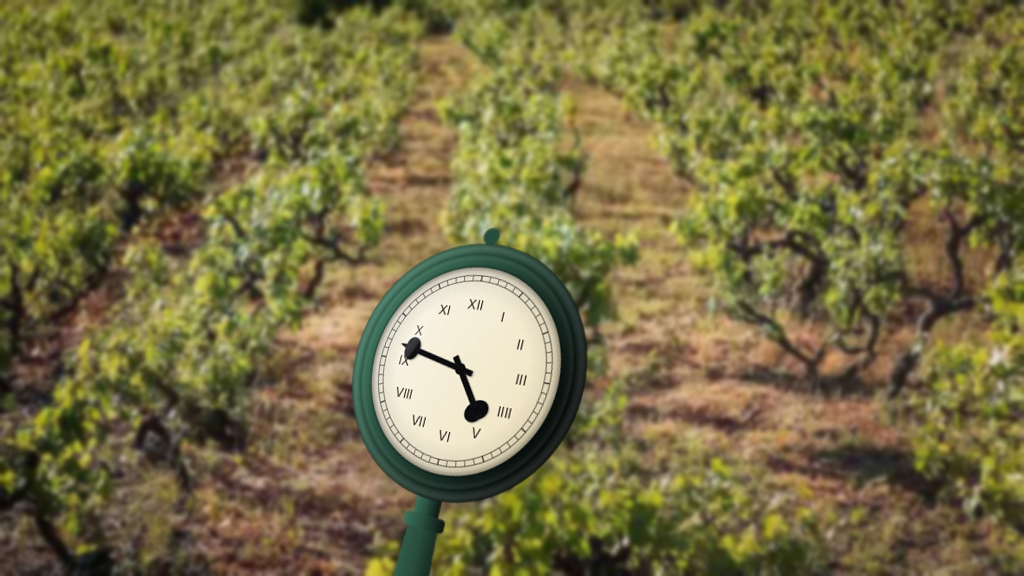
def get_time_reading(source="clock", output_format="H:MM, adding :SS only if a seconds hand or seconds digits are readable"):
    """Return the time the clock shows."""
4:47
